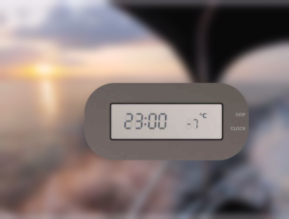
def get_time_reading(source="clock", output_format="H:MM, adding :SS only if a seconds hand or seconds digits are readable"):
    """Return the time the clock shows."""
23:00
